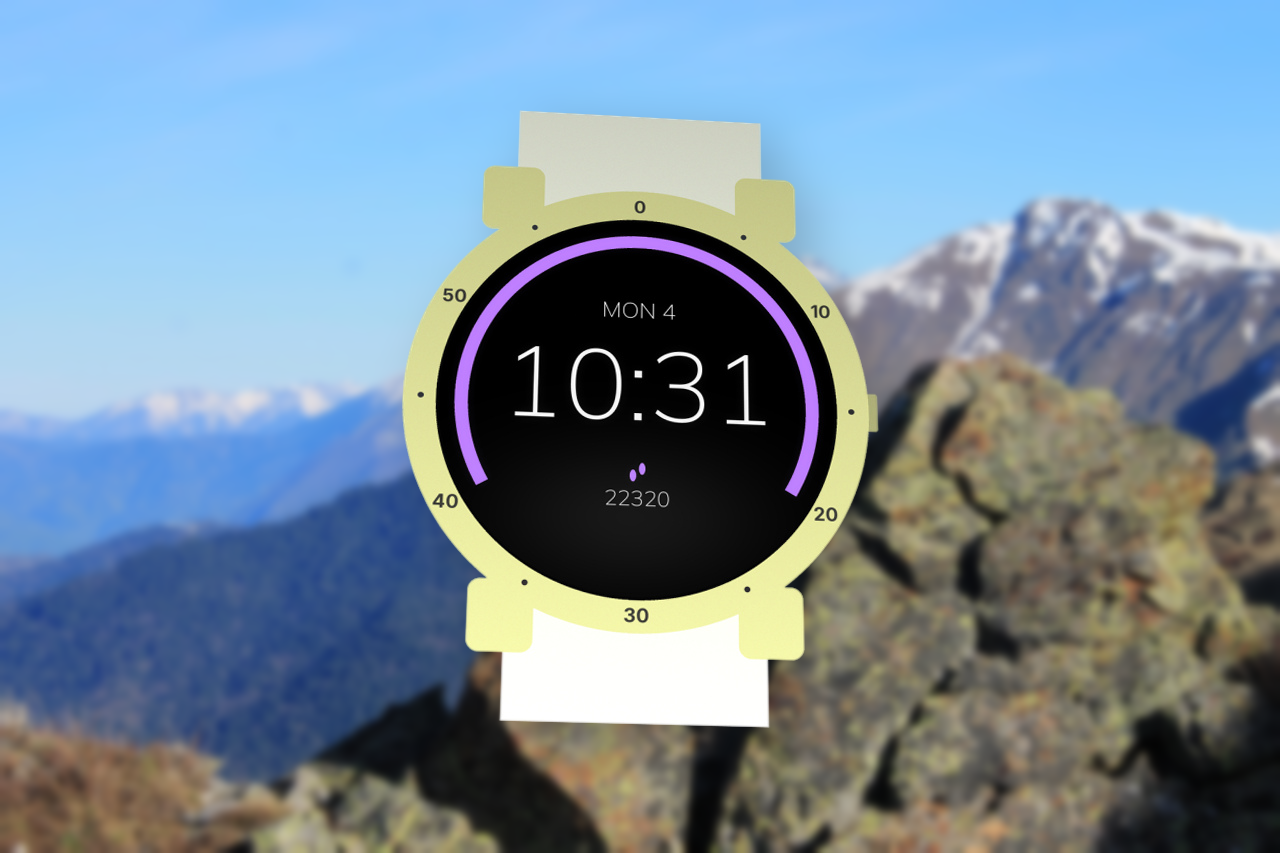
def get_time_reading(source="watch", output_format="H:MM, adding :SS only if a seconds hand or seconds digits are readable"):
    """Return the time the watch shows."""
10:31
